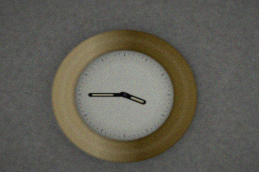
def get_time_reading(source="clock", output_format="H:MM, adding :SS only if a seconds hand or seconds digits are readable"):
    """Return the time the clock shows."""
3:45
